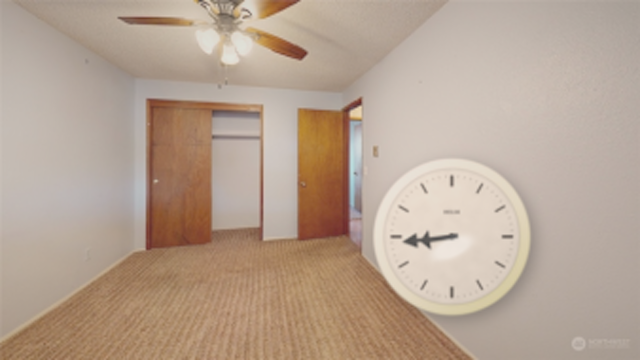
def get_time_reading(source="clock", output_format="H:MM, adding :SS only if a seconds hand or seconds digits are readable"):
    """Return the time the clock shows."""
8:44
